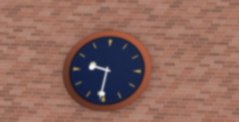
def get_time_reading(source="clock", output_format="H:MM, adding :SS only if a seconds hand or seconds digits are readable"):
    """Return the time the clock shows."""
9:31
